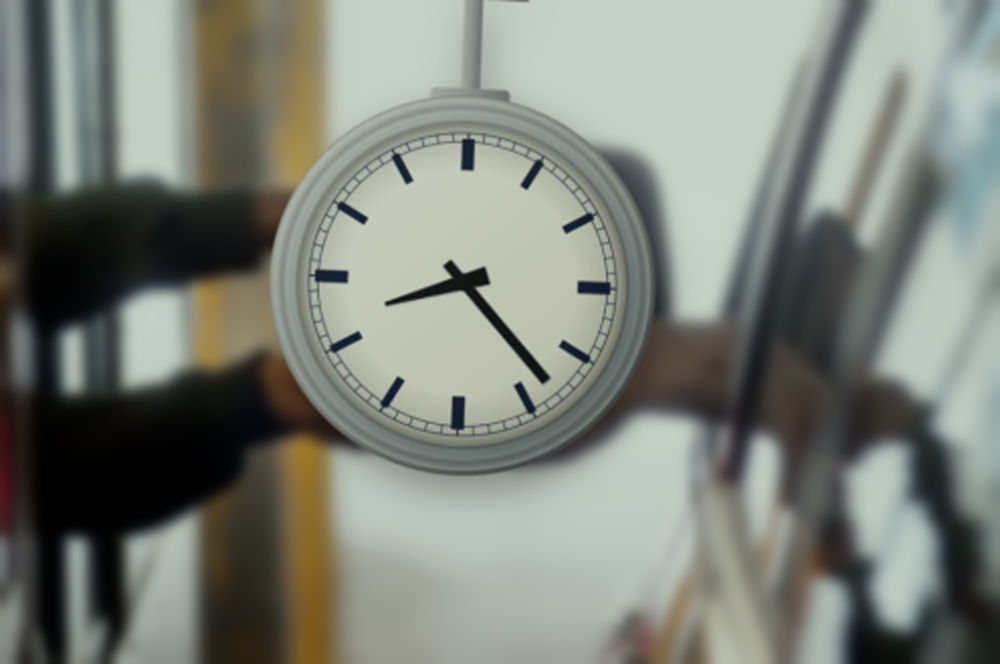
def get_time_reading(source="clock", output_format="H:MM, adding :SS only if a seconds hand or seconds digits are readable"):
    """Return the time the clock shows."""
8:23
